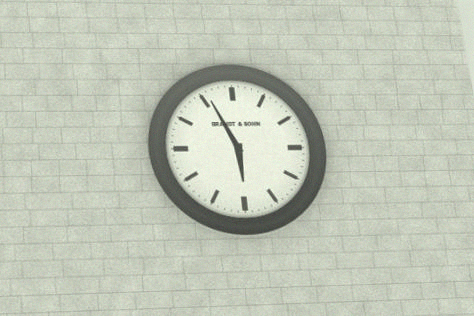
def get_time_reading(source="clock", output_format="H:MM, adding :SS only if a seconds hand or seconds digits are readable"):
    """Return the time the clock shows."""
5:56
